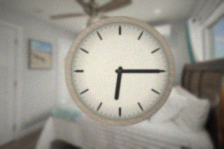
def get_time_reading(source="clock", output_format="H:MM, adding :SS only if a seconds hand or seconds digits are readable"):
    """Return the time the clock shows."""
6:15
